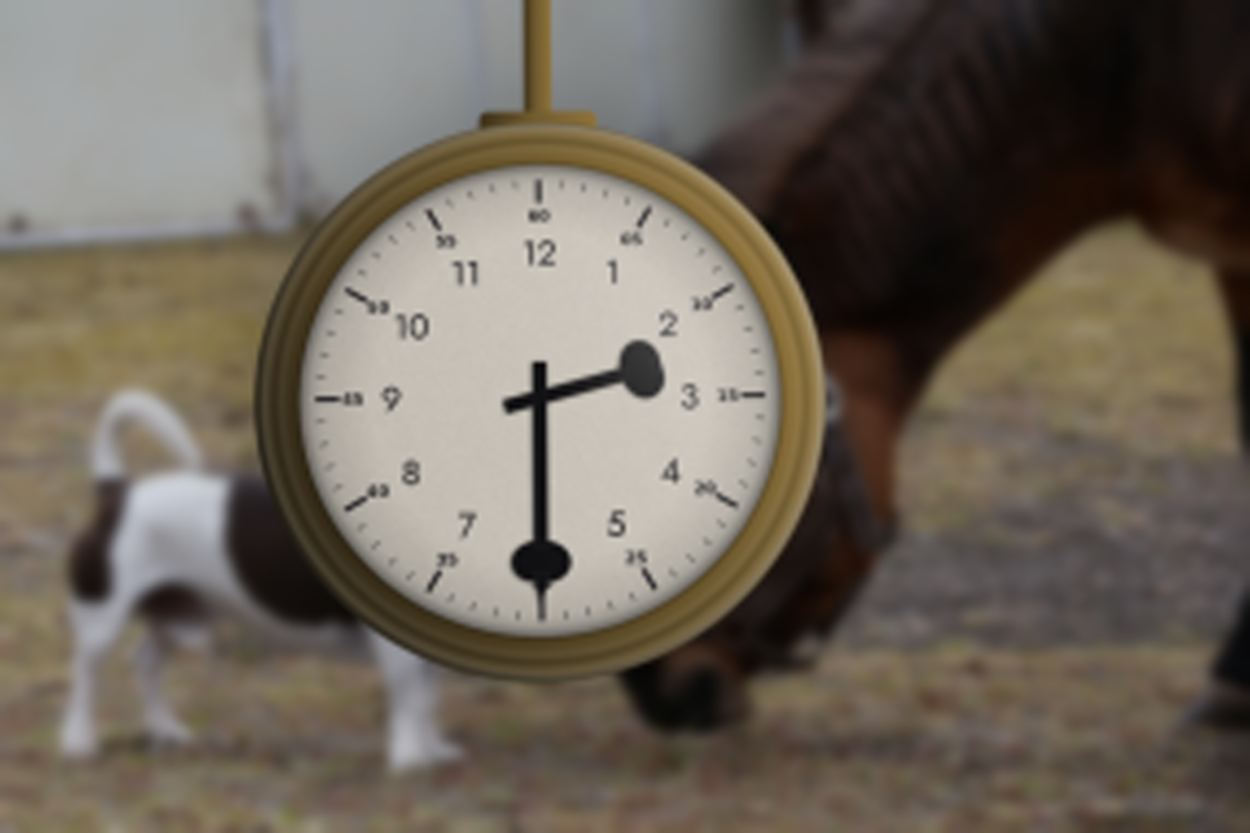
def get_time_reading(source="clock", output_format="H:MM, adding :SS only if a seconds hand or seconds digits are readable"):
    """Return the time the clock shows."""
2:30
